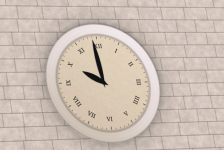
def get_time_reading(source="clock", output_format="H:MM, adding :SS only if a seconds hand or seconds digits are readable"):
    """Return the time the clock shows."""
9:59
